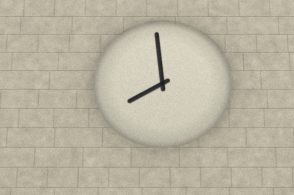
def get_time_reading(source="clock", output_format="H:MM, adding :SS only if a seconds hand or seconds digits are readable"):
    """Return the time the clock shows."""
7:59
